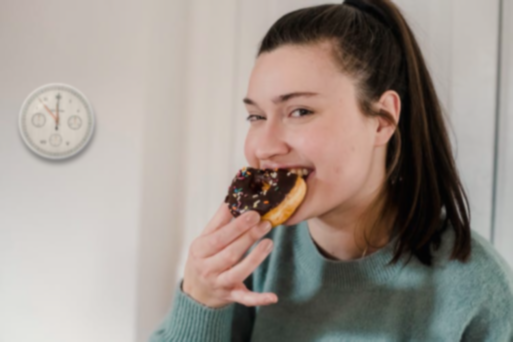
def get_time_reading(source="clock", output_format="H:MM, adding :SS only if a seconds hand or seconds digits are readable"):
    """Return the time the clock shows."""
11:53
